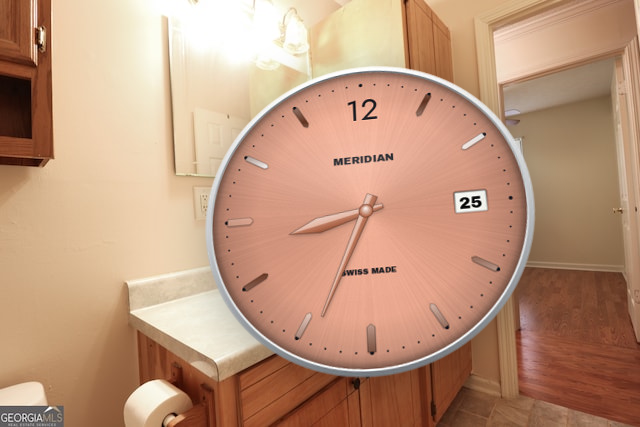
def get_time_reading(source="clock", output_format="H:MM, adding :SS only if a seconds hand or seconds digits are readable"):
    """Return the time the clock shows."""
8:34
